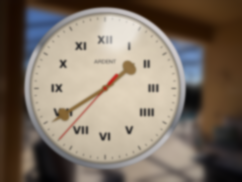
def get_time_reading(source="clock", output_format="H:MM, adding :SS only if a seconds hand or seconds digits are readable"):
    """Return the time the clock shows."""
1:39:37
